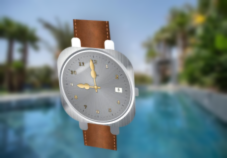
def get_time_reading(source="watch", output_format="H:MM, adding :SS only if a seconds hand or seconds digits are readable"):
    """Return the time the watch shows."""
8:59
